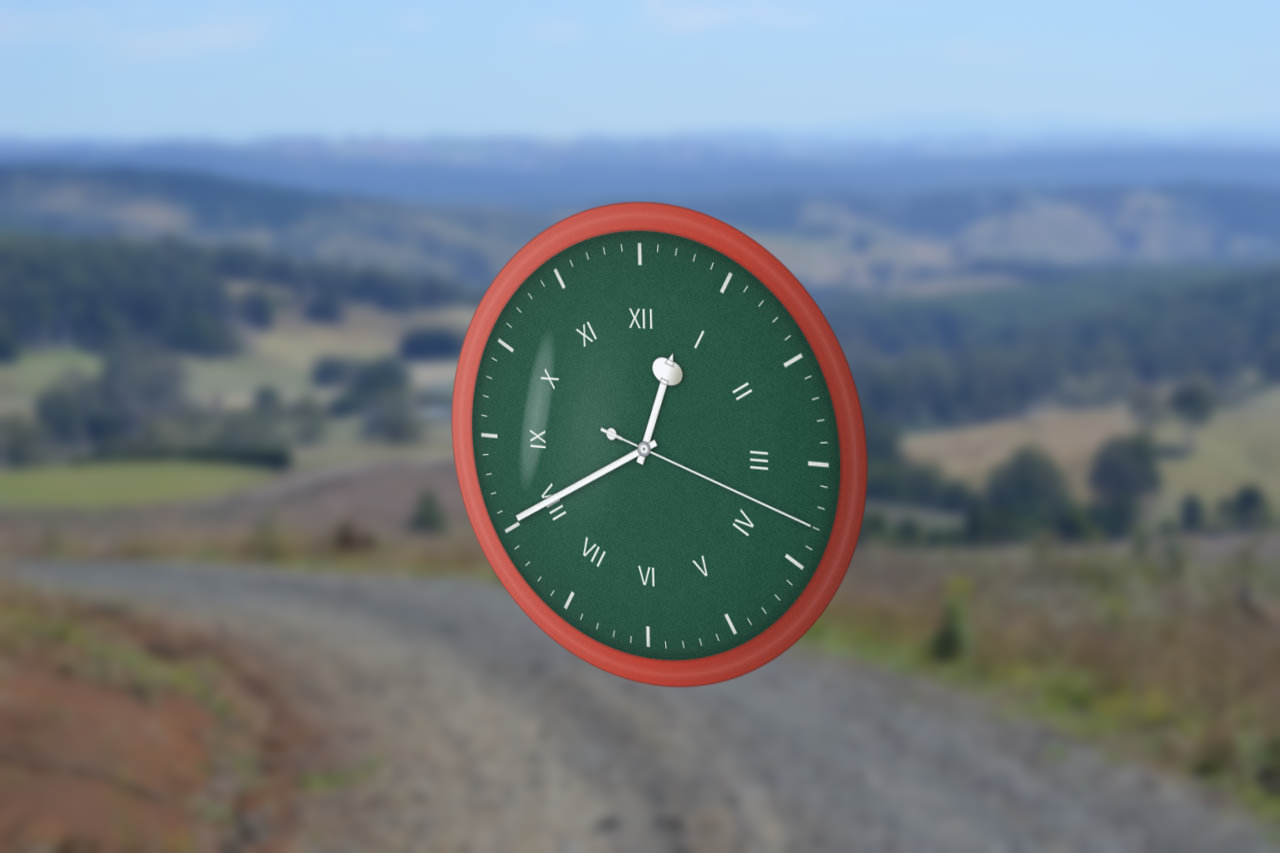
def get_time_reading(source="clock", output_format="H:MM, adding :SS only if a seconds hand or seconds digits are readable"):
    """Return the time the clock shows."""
12:40:18
